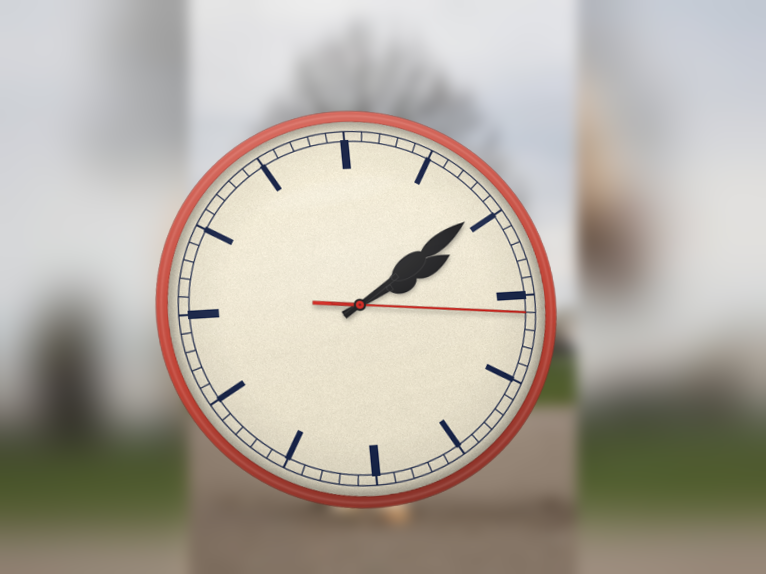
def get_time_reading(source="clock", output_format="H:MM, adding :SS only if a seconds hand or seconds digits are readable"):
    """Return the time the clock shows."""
2:09:16
